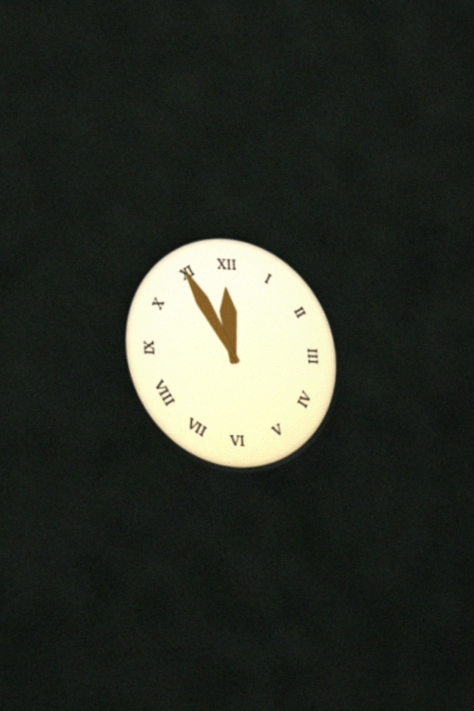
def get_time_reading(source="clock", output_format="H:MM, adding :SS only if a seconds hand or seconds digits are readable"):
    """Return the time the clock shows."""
11:55
